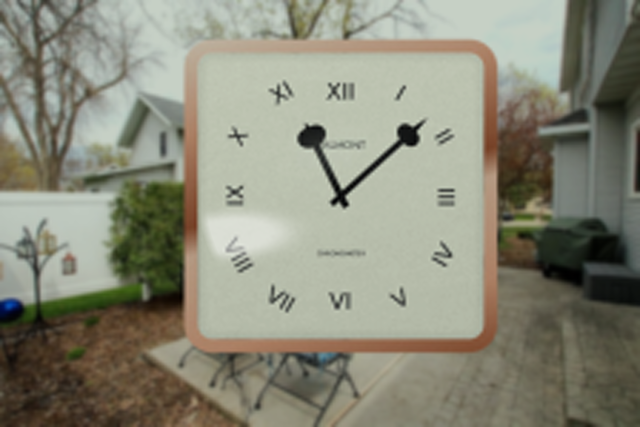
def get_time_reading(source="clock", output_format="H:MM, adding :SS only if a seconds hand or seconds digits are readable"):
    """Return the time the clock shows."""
11:08
